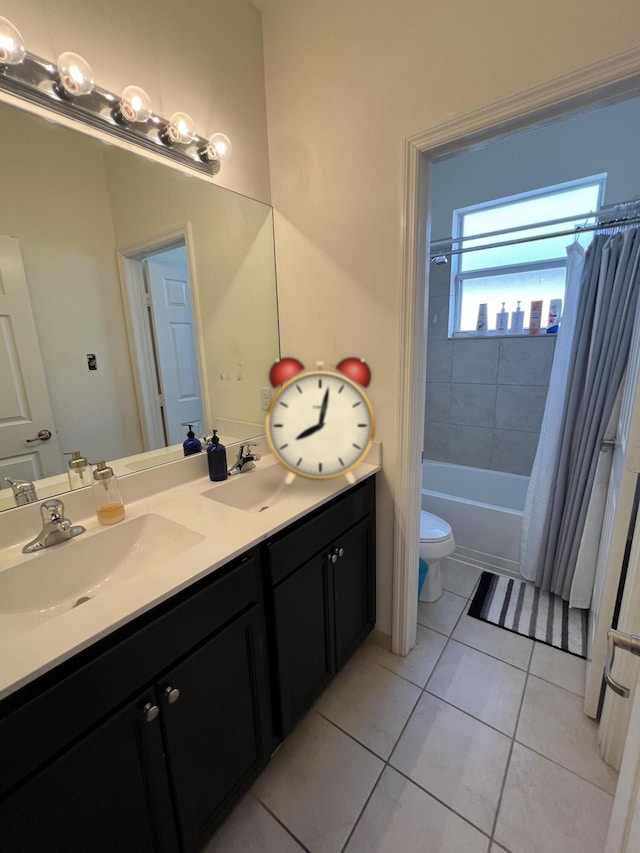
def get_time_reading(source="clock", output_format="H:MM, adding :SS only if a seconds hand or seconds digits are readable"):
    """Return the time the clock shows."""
8:02
